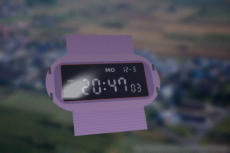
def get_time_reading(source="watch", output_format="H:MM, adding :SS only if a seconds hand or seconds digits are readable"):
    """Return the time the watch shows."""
20:47:03
